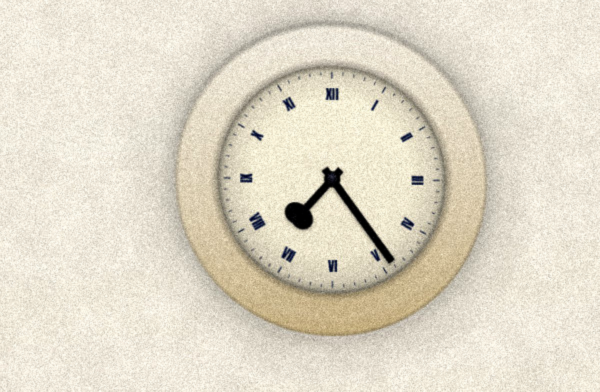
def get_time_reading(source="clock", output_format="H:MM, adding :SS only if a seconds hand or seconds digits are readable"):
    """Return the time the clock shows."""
7:24
